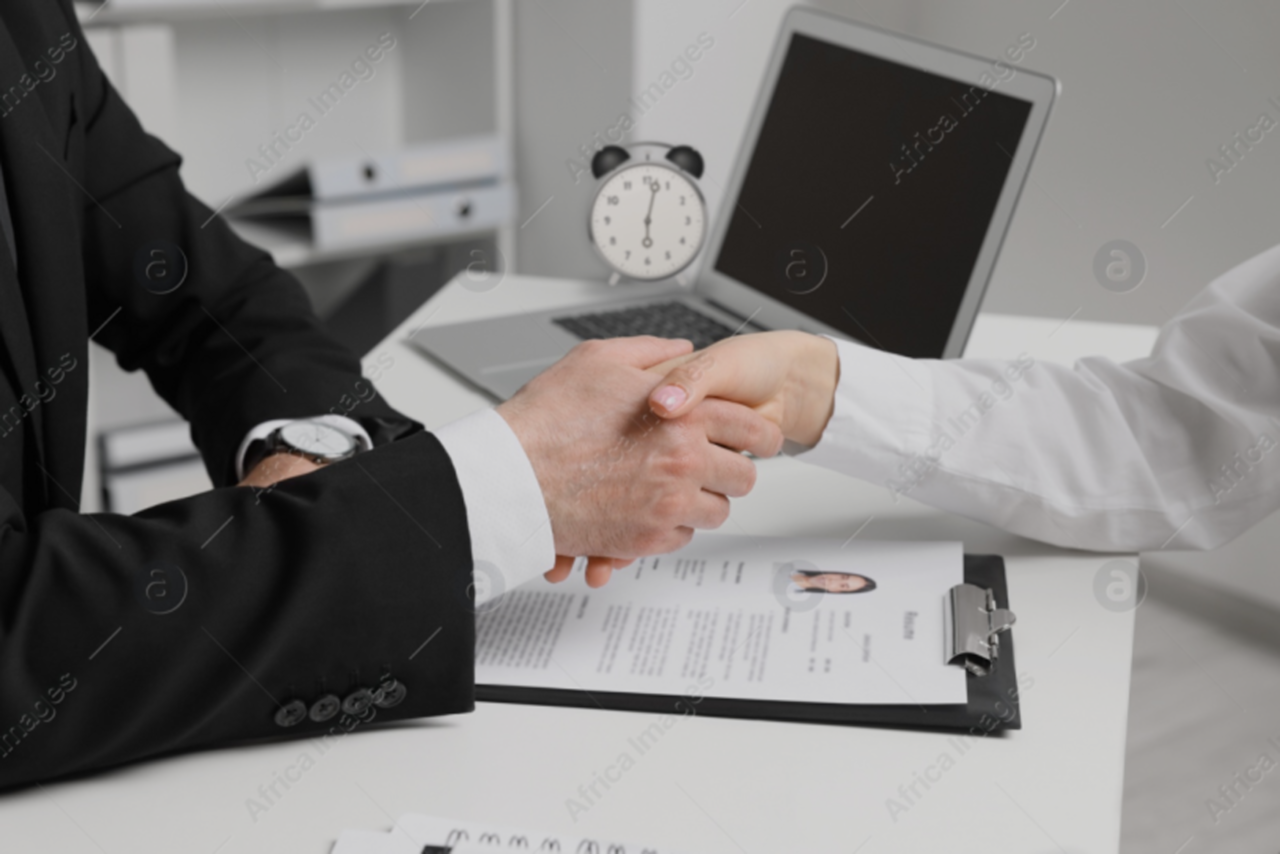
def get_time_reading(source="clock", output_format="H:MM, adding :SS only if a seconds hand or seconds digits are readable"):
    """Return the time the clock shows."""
6:02
